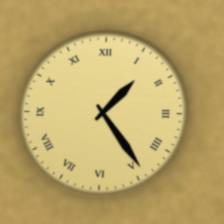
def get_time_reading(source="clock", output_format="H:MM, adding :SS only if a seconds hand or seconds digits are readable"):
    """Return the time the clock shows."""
1:24
